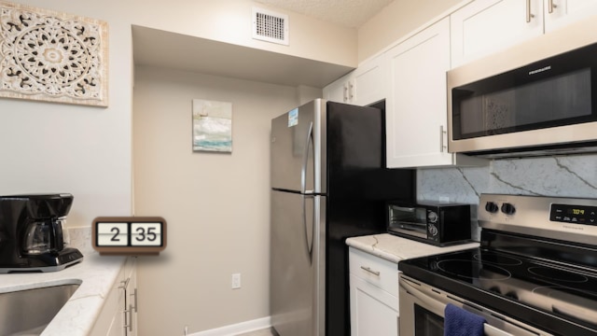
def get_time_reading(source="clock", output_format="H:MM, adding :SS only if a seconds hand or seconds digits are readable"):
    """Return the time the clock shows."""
2:35
